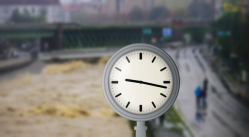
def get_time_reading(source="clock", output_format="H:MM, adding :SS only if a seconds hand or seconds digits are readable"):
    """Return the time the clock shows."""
9:17
